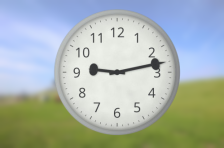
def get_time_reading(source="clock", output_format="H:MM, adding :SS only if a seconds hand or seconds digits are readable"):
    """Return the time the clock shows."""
9:13
